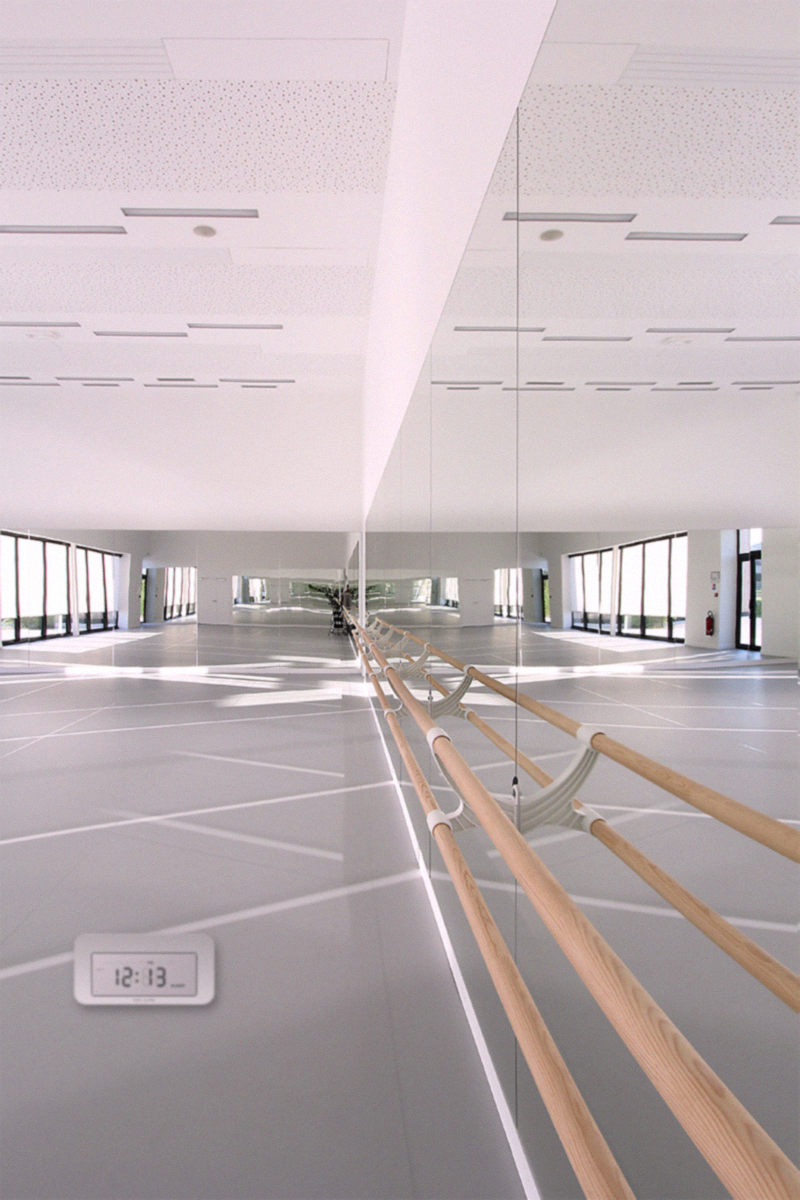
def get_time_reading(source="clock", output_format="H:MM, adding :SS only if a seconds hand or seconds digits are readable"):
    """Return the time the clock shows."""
12:13
